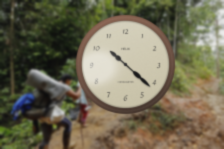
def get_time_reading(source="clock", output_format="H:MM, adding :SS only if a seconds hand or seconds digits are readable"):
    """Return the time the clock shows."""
10:22
